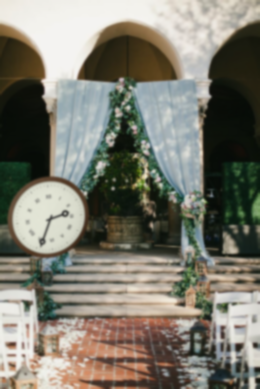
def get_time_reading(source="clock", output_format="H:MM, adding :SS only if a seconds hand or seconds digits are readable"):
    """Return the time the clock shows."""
2:34
